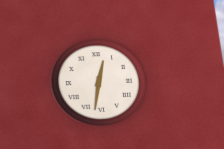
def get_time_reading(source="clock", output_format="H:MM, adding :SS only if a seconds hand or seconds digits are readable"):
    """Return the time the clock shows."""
12:32
